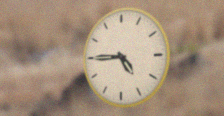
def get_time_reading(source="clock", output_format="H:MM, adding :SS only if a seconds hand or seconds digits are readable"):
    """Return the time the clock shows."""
4:45
